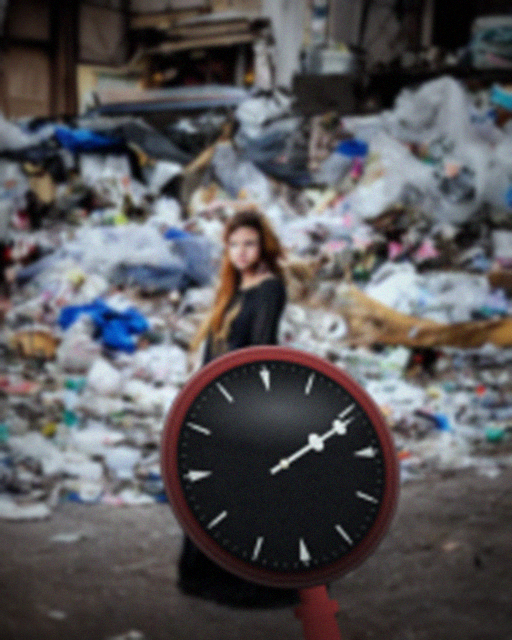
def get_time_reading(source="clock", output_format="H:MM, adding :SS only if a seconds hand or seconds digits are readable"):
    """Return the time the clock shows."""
2:11
